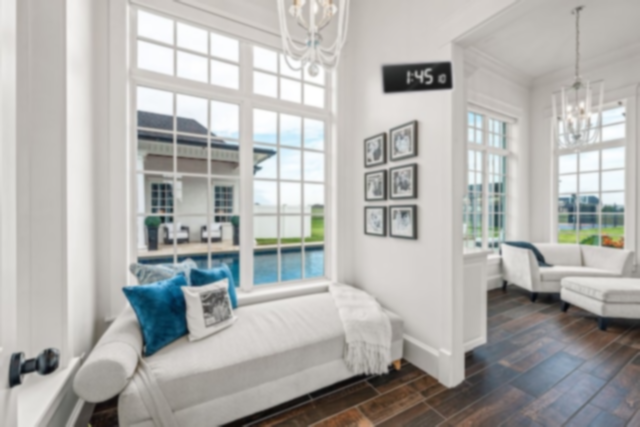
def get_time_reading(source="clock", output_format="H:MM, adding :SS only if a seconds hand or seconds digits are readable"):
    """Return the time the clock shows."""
1:45
